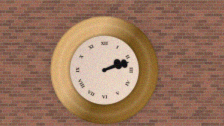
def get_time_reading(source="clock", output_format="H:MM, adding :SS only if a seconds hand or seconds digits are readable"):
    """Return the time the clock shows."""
2:12
